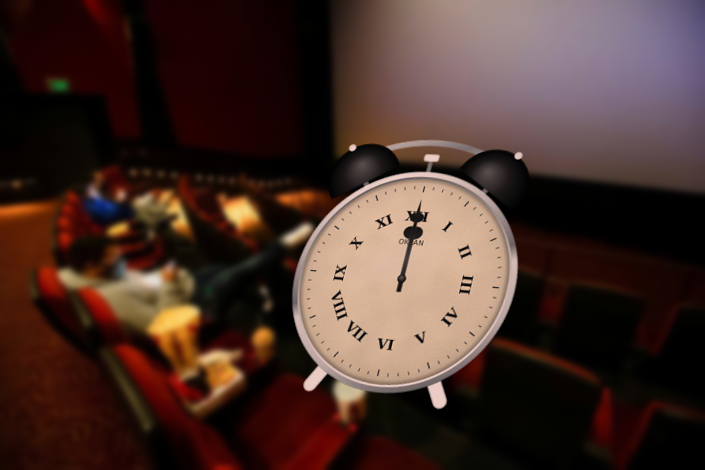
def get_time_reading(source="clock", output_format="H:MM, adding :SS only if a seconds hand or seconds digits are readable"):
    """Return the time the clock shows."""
12:00
